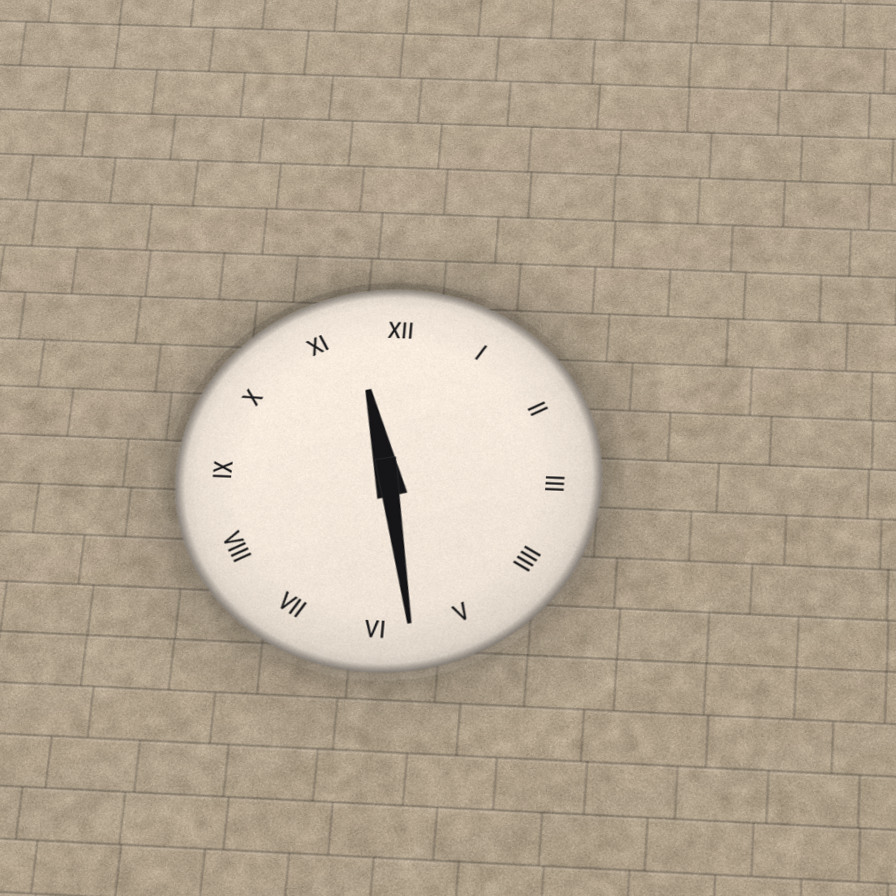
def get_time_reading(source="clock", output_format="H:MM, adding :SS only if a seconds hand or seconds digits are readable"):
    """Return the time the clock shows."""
11:28
